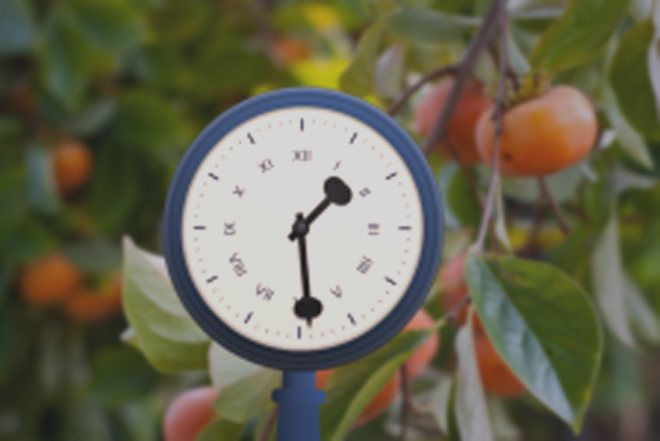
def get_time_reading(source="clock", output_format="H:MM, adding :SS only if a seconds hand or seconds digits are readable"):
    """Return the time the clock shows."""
1:29
